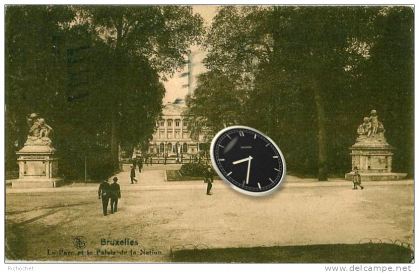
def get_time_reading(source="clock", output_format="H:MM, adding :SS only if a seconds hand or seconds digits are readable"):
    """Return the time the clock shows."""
8:34
